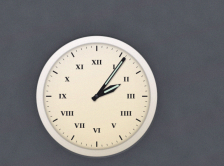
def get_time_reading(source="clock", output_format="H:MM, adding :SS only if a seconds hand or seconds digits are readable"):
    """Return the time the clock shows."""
2:06
